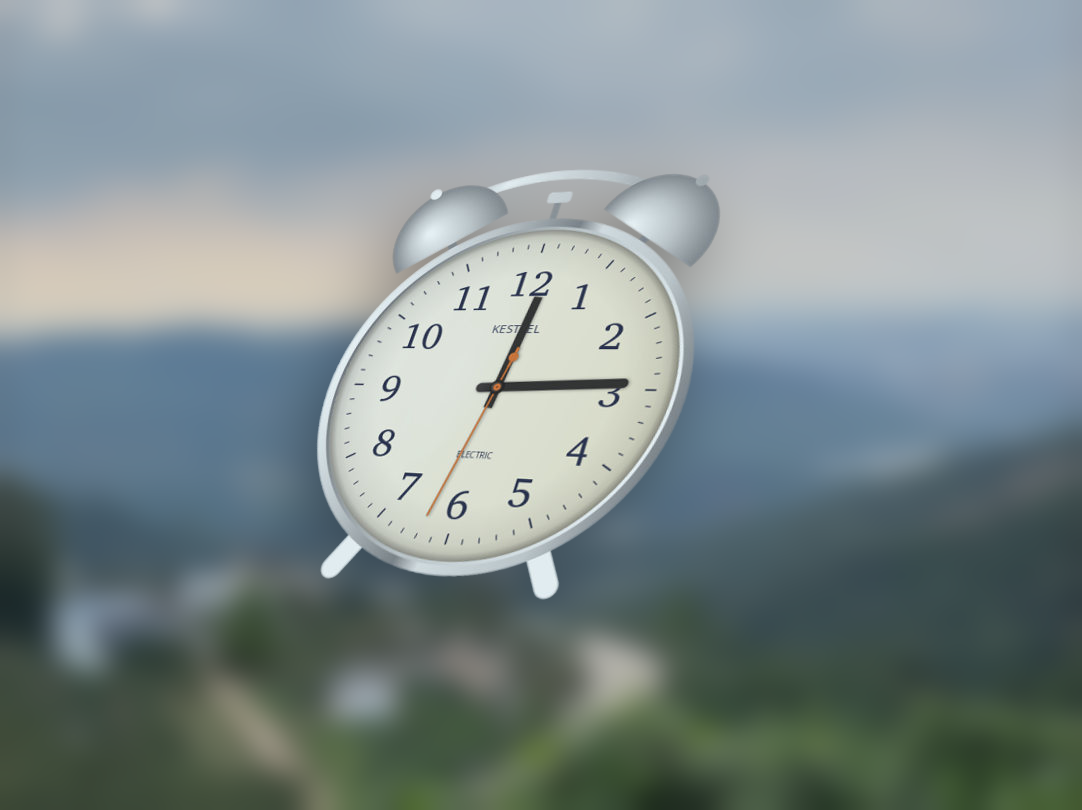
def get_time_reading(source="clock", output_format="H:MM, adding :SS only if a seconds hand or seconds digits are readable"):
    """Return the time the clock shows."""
12:14:32
